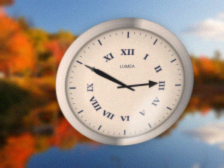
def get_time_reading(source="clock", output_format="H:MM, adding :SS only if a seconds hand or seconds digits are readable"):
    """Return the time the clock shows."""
2:50
